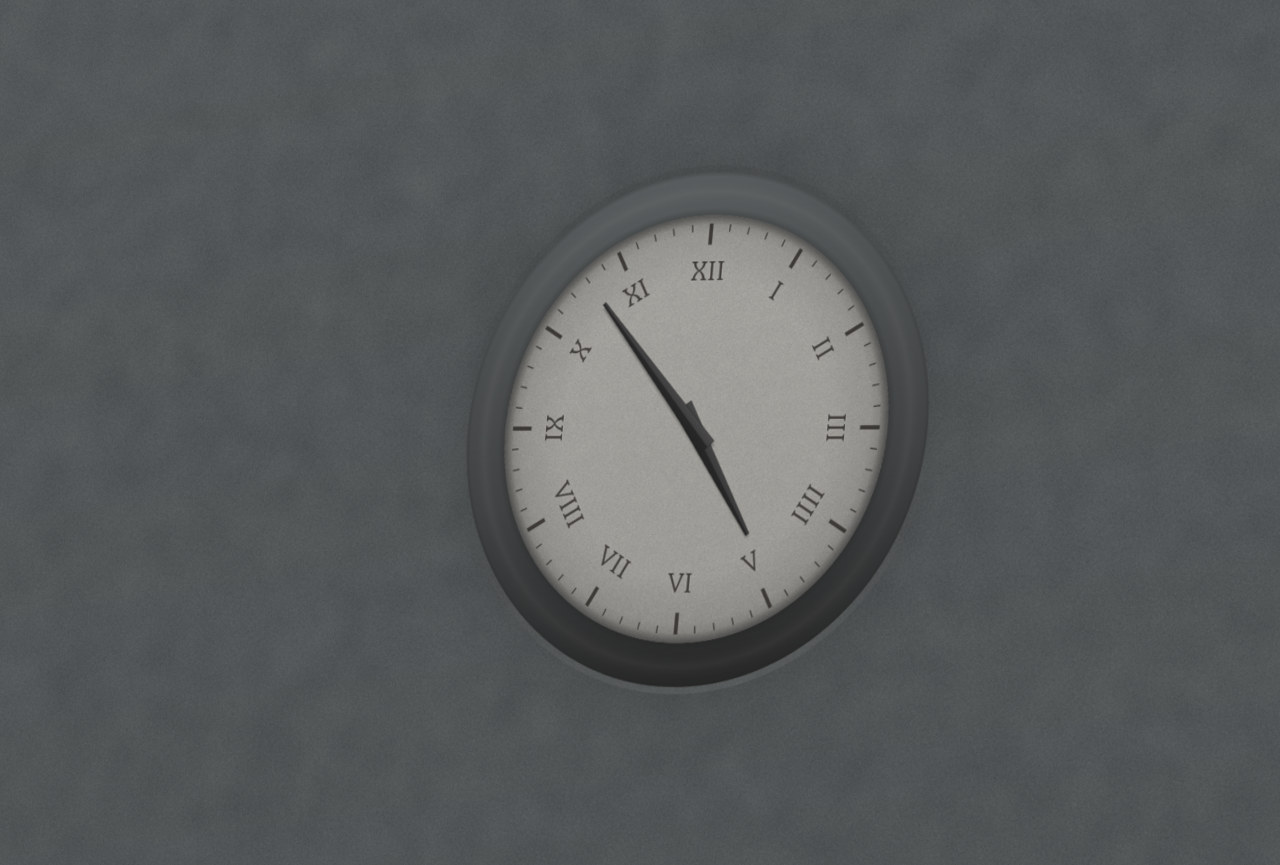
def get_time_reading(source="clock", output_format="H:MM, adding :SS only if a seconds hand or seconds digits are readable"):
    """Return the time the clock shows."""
4:53
